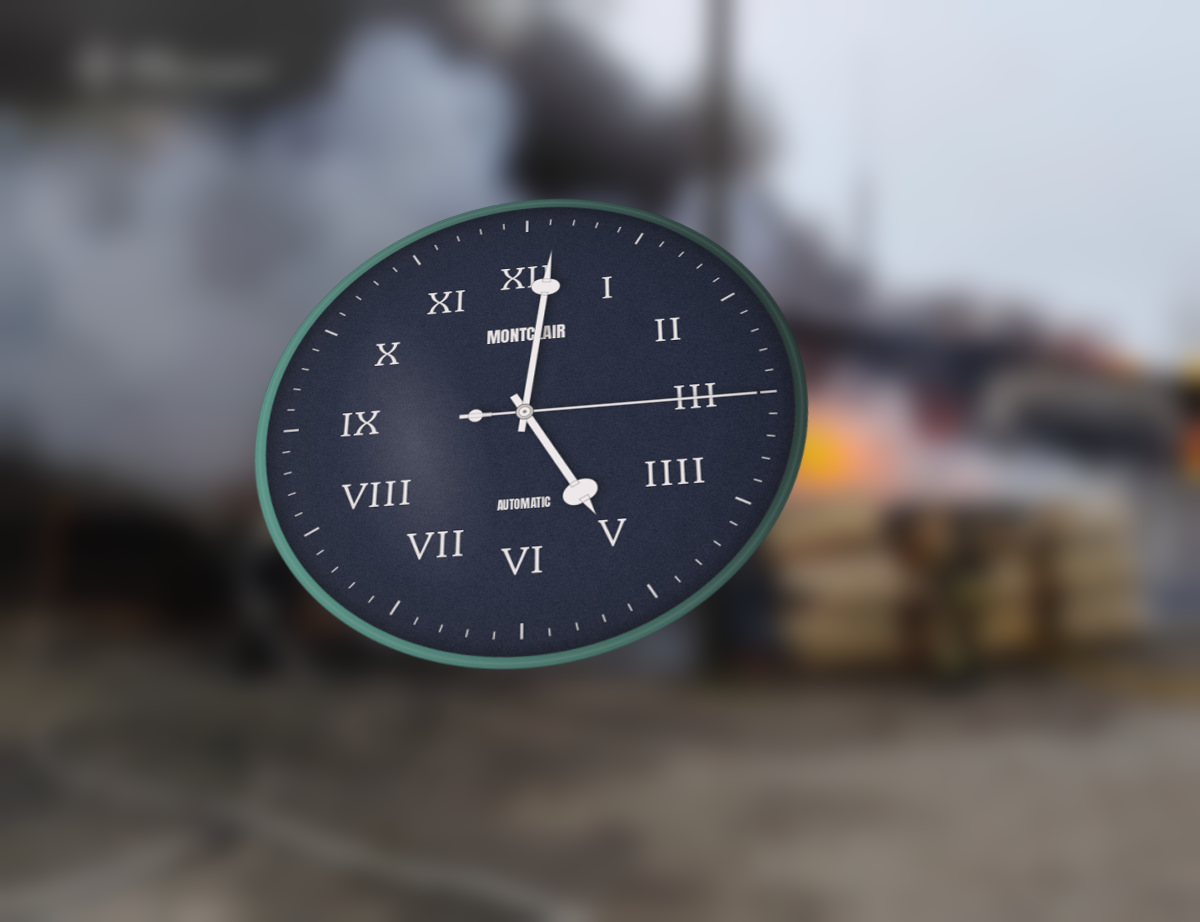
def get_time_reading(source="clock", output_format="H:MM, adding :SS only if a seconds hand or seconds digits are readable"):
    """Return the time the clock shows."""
5:01:15
